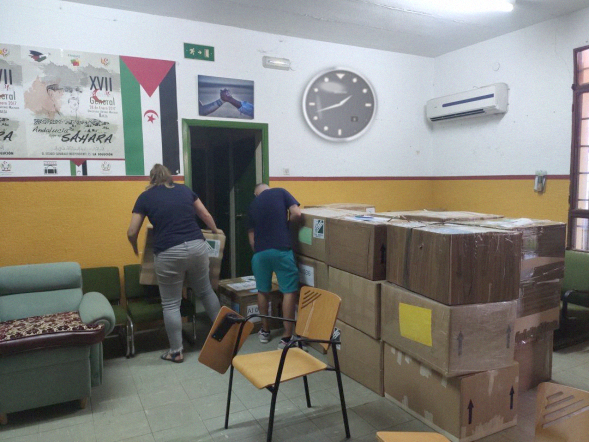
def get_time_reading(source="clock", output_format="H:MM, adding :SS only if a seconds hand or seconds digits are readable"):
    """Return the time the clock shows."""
1:42
